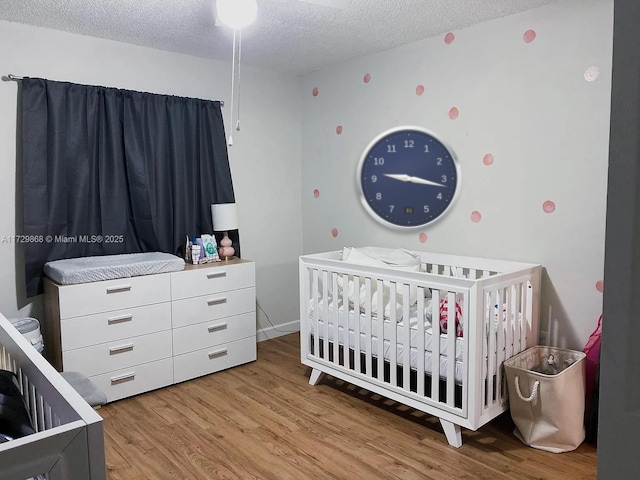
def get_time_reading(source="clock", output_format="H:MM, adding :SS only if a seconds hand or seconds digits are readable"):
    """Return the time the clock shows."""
9:17
